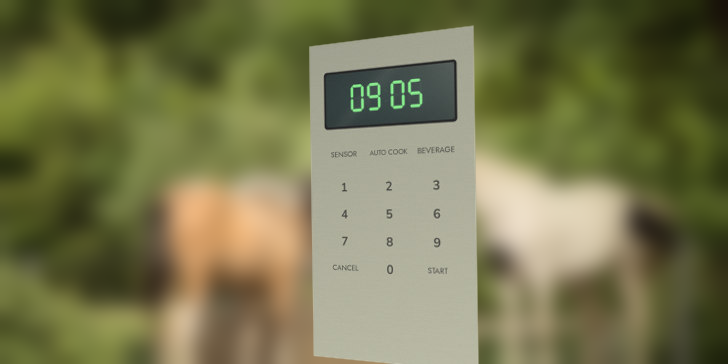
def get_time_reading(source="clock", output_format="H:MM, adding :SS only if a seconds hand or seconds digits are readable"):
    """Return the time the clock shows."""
9:05
